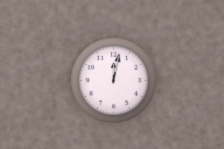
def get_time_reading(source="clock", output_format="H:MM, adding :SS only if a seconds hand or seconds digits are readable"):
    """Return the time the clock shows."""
12:02
